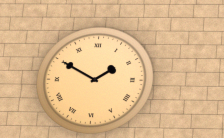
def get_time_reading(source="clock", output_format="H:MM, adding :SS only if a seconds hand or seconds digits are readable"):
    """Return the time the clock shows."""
1:50
